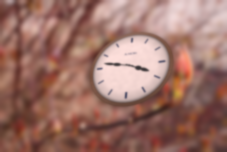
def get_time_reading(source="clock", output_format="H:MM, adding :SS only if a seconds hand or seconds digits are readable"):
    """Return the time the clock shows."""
3:47
